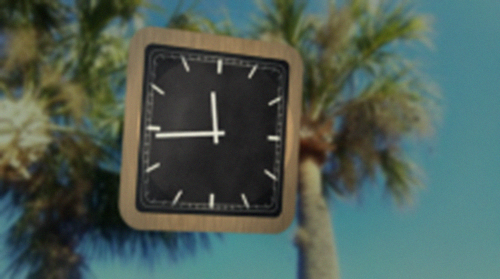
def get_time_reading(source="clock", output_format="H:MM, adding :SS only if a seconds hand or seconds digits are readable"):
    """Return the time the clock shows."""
11:44
